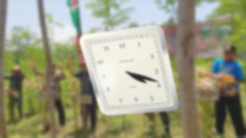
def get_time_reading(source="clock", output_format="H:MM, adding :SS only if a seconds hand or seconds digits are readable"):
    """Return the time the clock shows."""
4:19
